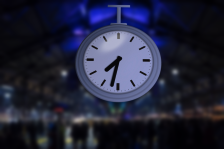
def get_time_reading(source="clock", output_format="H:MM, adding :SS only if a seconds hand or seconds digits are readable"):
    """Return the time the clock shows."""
7:32
